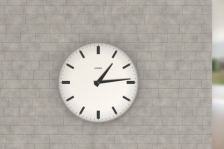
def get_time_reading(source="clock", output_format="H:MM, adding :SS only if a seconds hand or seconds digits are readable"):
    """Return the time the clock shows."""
1:14
